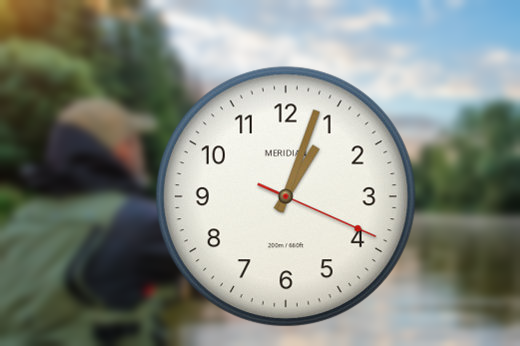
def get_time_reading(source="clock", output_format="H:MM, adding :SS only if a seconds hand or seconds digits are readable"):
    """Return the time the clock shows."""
1:03:19
